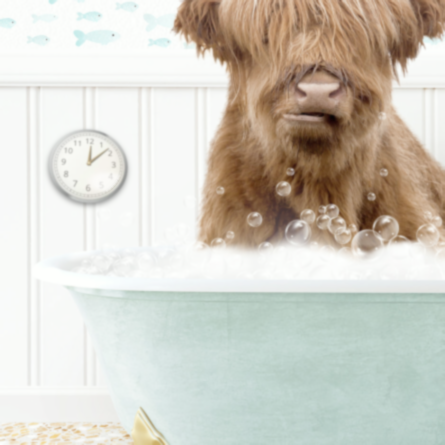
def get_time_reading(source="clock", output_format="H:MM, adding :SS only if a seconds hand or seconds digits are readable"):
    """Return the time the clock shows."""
12:08
